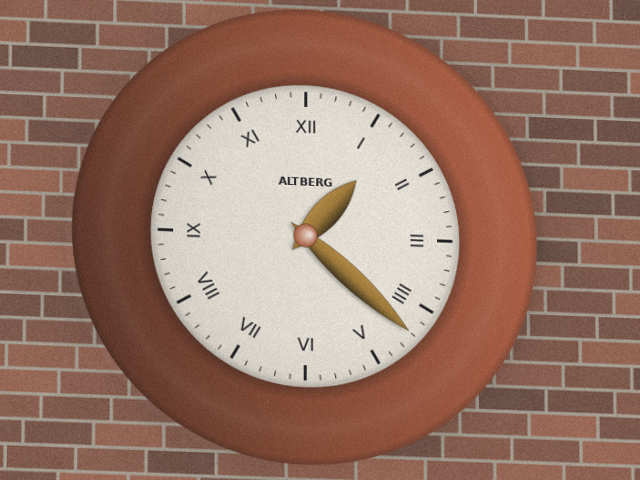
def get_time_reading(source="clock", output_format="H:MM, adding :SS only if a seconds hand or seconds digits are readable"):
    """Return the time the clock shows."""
1:22
